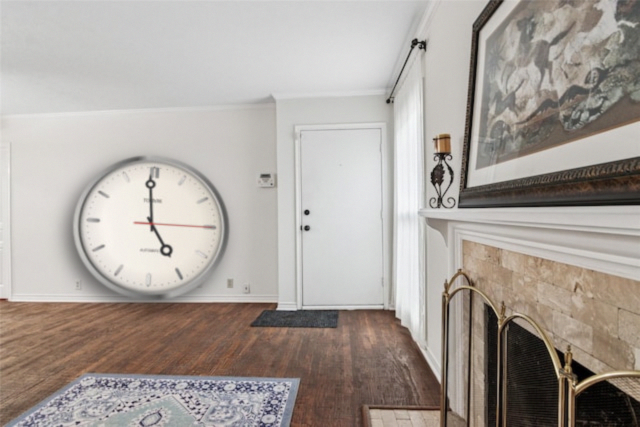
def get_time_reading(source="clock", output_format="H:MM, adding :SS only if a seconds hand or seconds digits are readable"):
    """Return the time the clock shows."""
4:59:15
